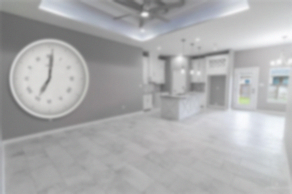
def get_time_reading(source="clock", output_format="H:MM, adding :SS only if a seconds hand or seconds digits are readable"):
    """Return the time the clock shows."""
7:01
